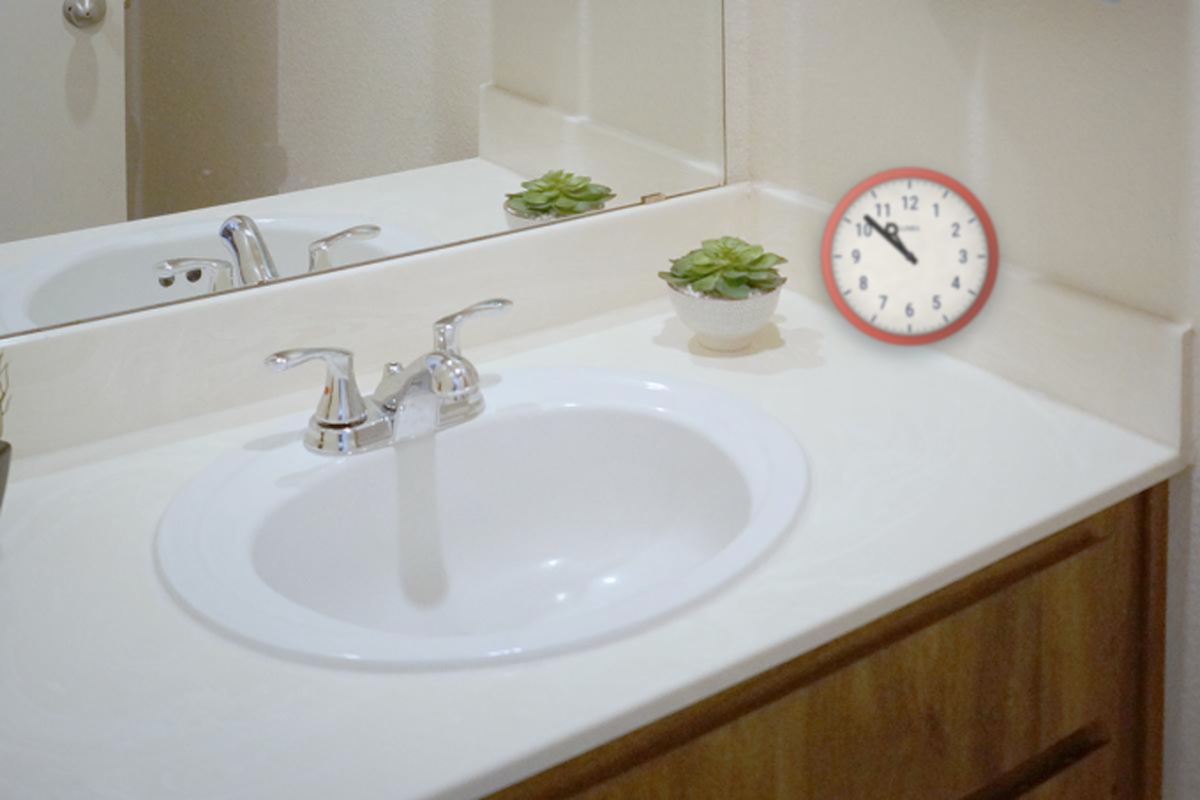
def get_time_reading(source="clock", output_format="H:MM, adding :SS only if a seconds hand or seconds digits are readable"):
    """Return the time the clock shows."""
10:52
